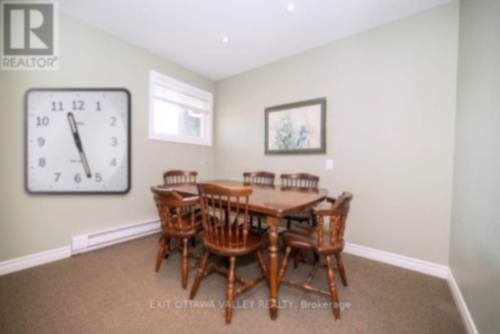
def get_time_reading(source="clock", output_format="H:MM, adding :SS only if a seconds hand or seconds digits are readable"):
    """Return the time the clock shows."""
11:27
